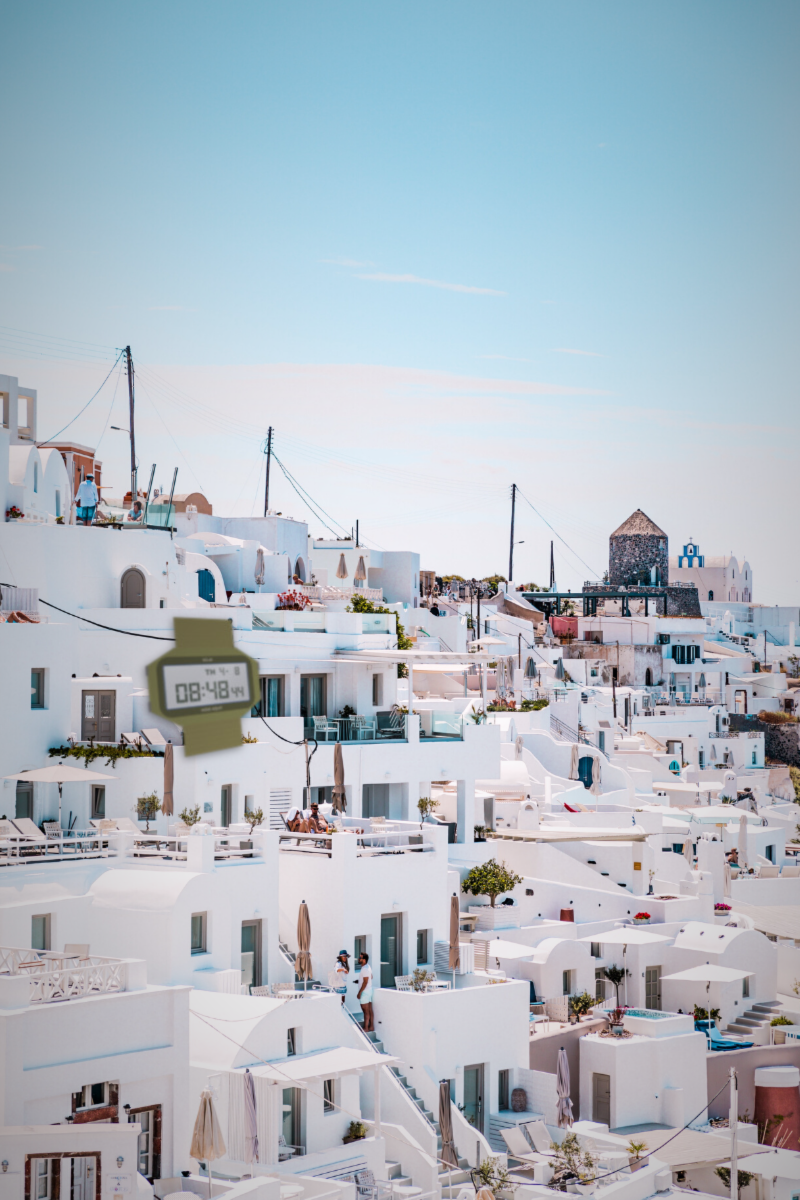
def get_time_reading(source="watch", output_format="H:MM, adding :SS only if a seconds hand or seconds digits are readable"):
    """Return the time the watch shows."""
8:48
